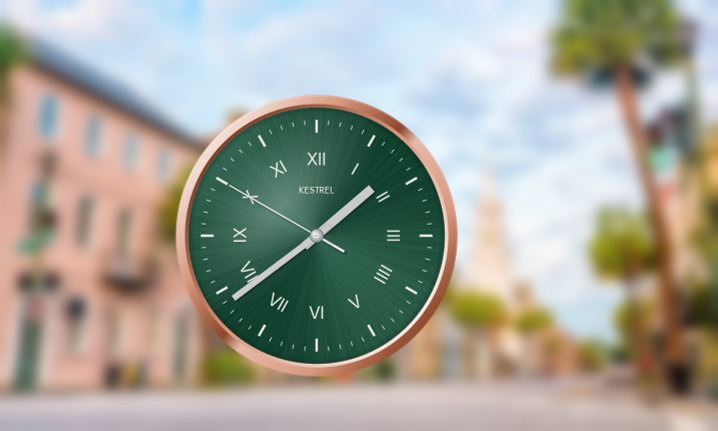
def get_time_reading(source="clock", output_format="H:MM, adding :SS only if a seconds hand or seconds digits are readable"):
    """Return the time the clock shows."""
1:38:50
